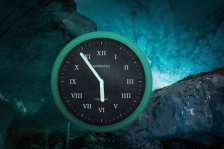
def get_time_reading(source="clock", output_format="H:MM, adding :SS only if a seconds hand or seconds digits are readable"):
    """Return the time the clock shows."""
5:54
